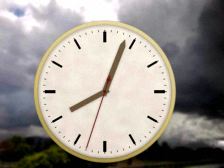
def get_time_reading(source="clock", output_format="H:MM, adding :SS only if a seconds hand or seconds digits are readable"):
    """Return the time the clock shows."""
8:03:33
